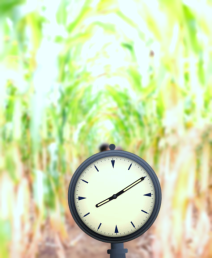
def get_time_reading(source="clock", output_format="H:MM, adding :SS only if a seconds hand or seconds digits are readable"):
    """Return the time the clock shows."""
8:10
